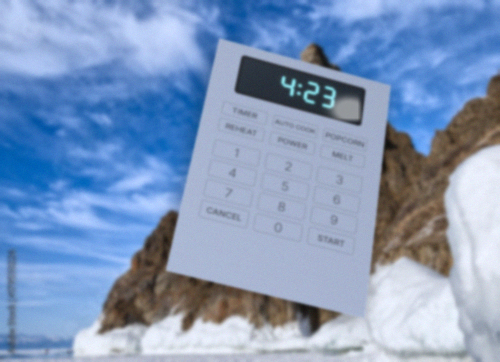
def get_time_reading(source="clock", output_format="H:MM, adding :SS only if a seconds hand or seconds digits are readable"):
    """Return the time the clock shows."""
4:23
